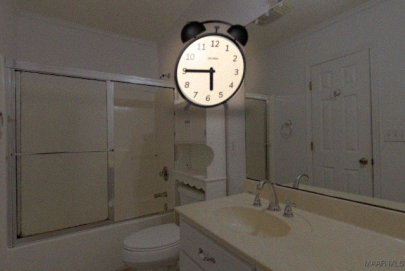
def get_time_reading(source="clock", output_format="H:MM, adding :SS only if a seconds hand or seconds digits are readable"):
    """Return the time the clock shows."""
5:45
